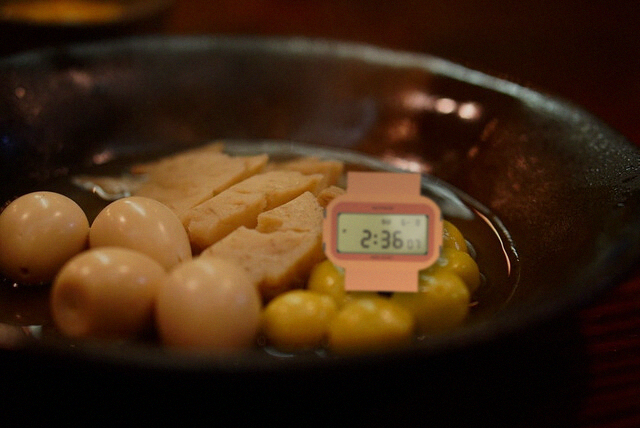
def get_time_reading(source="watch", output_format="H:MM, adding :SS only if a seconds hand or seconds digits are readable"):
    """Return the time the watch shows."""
2:36
